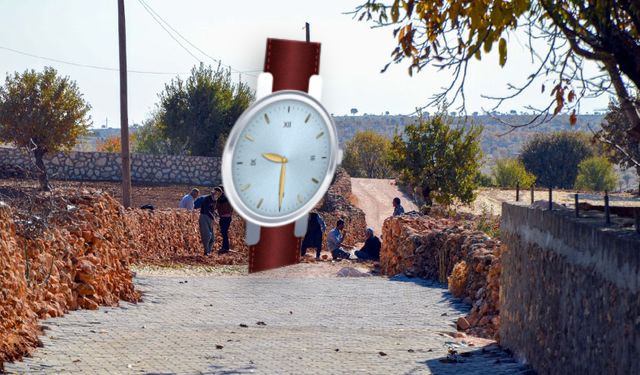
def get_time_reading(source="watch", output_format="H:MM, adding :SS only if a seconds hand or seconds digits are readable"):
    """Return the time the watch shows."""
9:30
